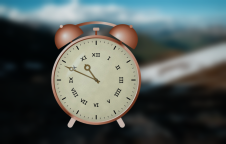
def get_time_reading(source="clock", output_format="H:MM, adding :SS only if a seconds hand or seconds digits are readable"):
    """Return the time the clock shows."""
10:49
